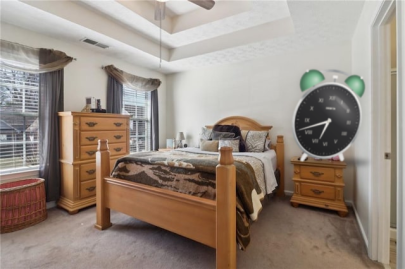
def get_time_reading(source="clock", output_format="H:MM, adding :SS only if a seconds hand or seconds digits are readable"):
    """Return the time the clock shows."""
6:42
